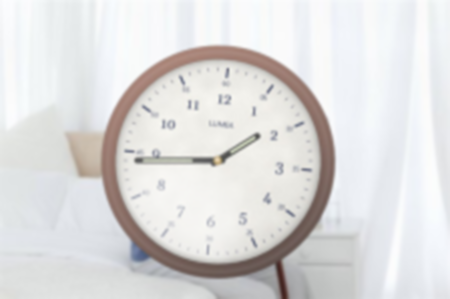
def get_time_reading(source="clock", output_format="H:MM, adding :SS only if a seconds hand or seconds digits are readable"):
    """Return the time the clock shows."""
1:44
